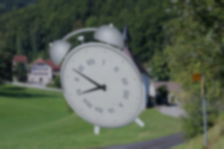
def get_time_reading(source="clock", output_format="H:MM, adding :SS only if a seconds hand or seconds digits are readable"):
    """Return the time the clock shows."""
8:53
